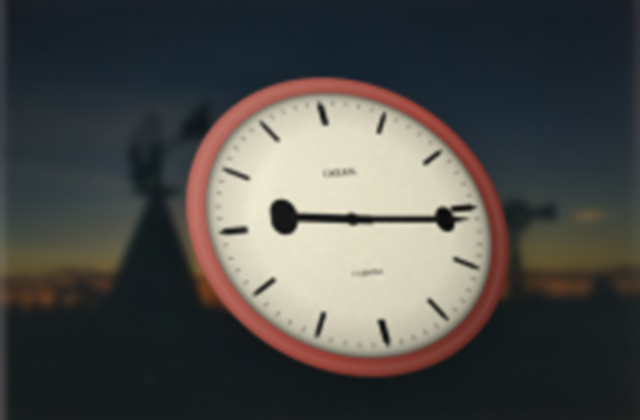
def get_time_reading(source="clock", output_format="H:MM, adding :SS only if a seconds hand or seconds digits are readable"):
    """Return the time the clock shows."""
9:16
